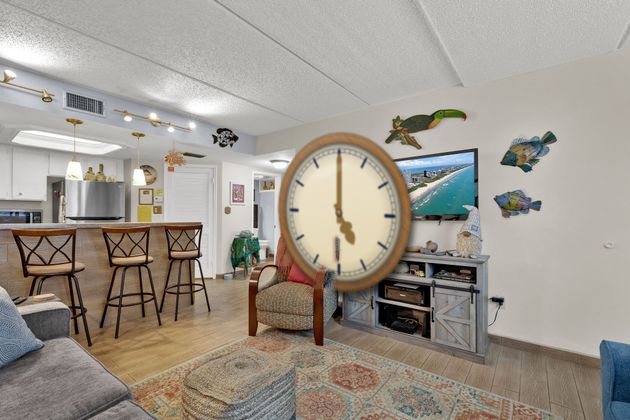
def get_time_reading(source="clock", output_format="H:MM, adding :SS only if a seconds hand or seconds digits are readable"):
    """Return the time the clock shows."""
5:00
